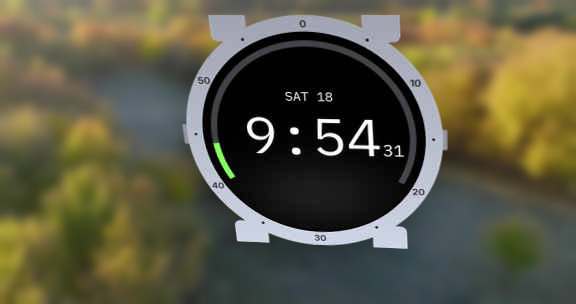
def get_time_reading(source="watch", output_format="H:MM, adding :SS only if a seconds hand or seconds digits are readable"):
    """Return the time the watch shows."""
9:54:31
